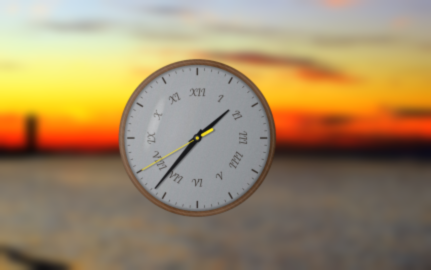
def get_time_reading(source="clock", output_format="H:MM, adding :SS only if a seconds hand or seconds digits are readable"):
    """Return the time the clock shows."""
1:36:40
